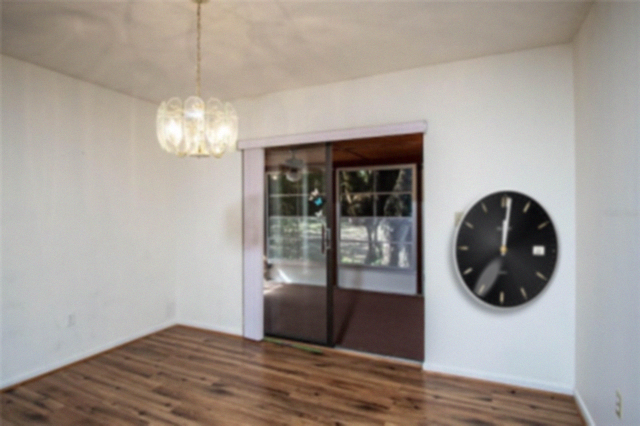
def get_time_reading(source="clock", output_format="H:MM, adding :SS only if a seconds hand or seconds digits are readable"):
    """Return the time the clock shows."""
12:01
